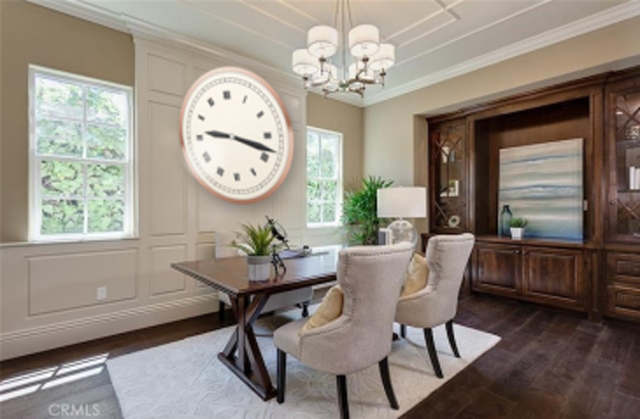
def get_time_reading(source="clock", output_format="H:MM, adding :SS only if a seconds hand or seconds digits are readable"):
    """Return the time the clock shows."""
9:18
